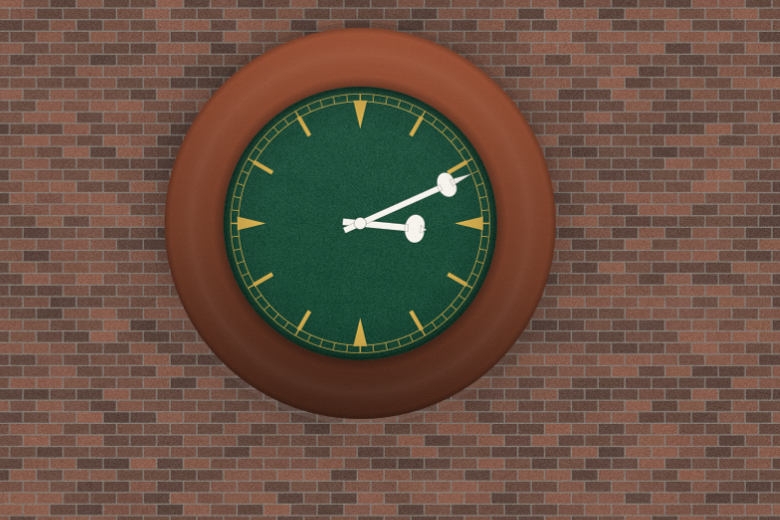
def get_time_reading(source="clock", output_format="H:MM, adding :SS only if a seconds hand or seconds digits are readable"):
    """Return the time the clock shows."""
3:11
